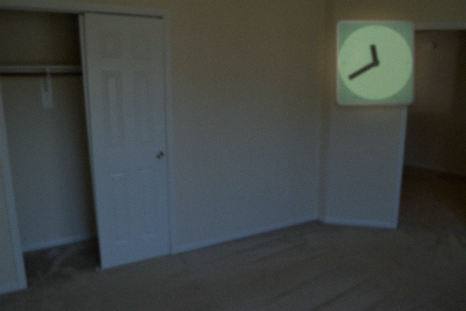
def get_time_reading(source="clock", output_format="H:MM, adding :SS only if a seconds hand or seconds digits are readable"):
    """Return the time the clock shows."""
11:40
